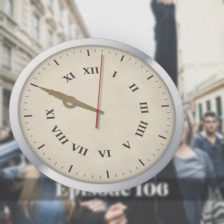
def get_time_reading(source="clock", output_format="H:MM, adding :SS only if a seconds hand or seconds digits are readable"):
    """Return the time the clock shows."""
9:50:02
